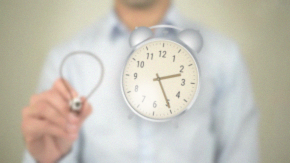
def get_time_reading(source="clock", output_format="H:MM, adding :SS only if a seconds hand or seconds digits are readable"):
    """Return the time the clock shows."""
2:25
